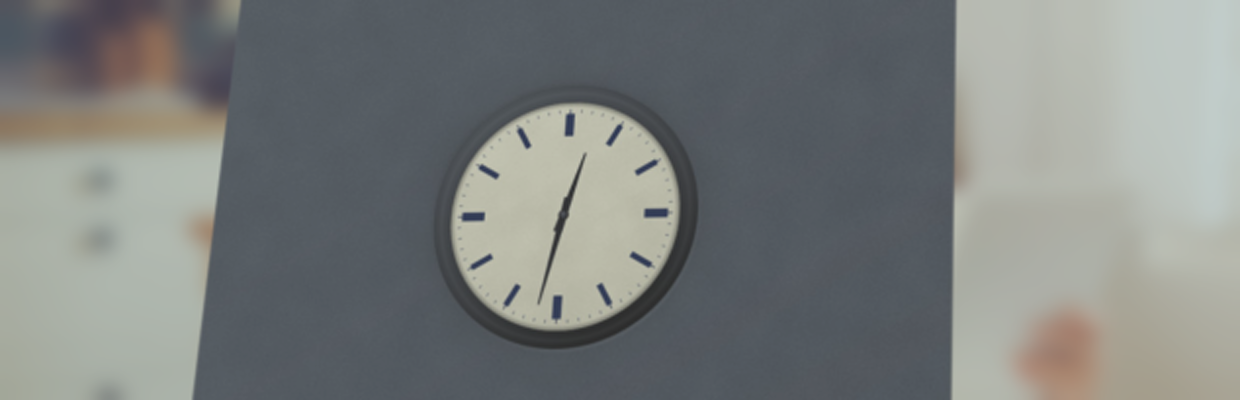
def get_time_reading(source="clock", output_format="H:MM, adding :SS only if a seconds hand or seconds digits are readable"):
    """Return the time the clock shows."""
12:32
